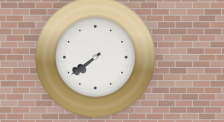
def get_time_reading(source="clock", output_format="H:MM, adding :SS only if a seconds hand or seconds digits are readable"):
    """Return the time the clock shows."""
7:39
